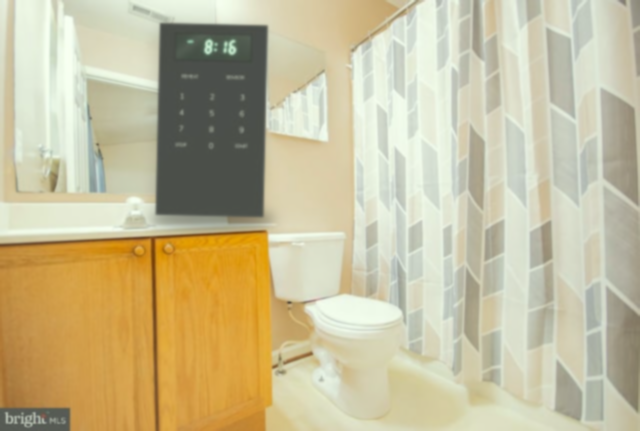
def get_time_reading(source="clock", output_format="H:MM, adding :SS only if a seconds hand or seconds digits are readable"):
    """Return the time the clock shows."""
8:16
